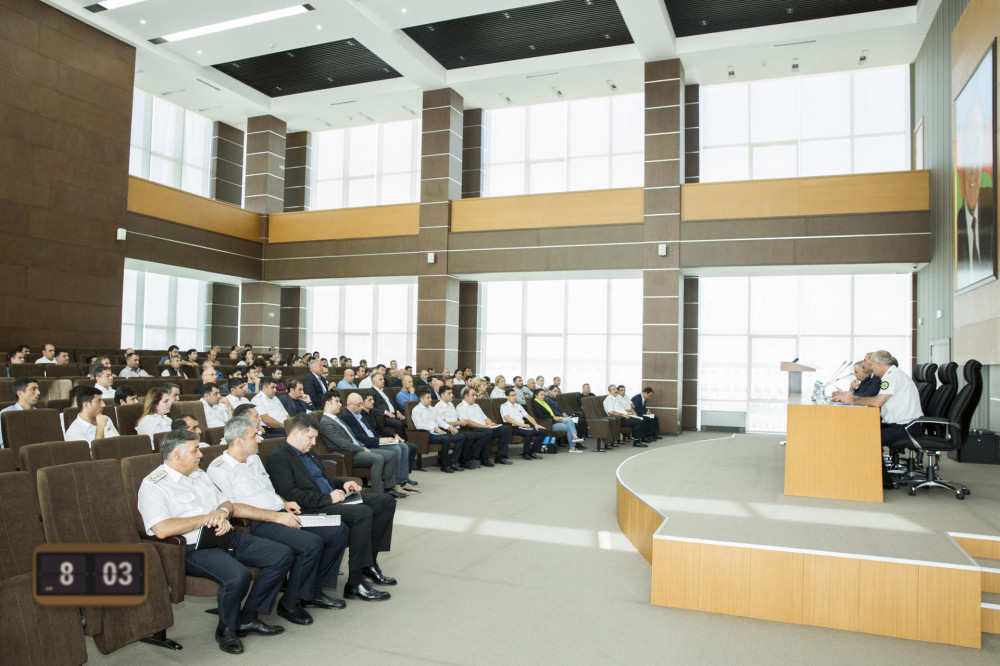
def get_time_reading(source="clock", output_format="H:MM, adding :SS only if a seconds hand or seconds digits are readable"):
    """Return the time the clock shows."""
8:03
